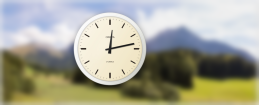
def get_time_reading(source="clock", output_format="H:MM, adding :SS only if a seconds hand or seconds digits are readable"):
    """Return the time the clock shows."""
12:13
